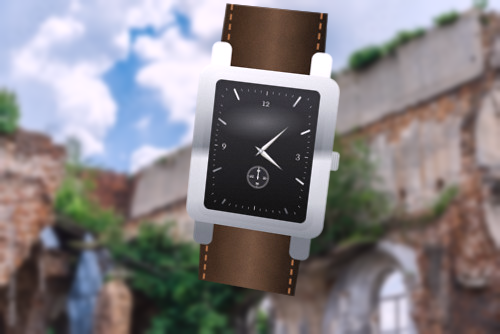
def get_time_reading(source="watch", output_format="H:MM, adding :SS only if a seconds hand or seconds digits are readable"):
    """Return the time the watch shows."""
4:07
